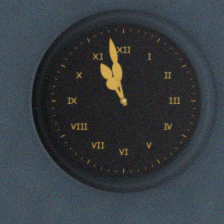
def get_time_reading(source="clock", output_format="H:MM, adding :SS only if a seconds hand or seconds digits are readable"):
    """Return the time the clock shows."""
10:58
